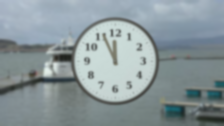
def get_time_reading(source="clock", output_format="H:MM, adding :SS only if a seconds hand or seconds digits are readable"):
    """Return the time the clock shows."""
11:56
